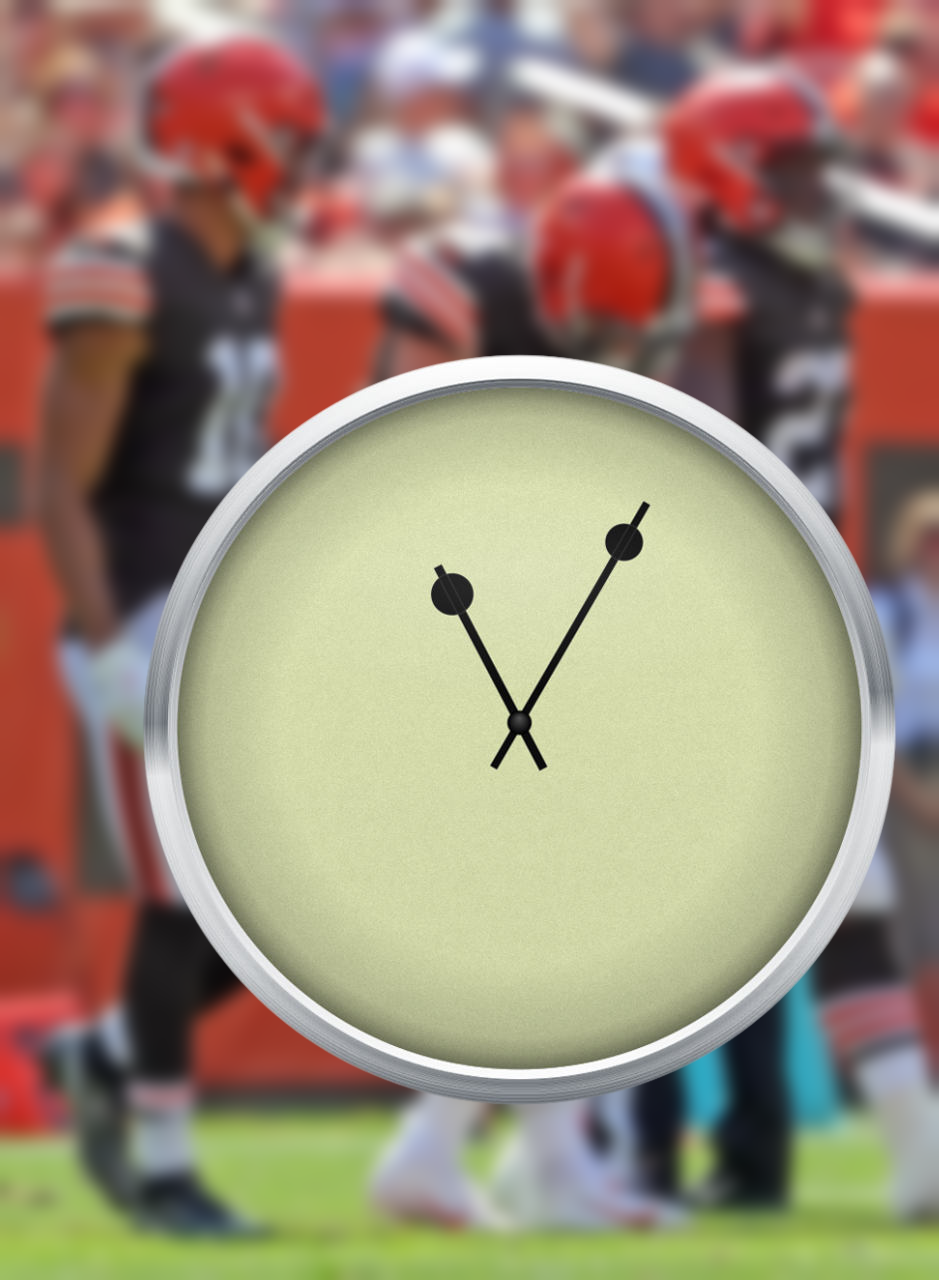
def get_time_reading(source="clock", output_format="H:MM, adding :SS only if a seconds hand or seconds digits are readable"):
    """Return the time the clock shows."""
11:05
